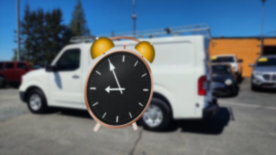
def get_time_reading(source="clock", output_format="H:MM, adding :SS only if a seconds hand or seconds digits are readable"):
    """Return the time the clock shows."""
8:55
